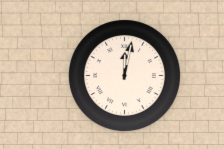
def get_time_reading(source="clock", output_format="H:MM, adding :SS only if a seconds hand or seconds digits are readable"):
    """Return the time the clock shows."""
12:02
